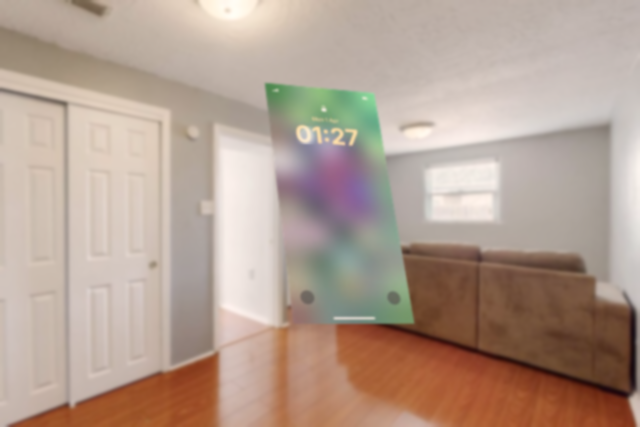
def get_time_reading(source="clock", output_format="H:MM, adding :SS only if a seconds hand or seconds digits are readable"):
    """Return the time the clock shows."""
1:27
